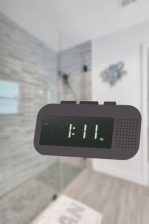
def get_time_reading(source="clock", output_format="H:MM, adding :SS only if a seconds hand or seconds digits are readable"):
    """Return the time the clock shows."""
1:11
